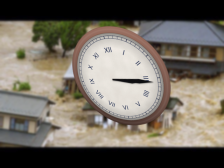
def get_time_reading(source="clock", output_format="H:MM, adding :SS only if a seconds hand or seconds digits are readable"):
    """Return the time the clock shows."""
3:16
